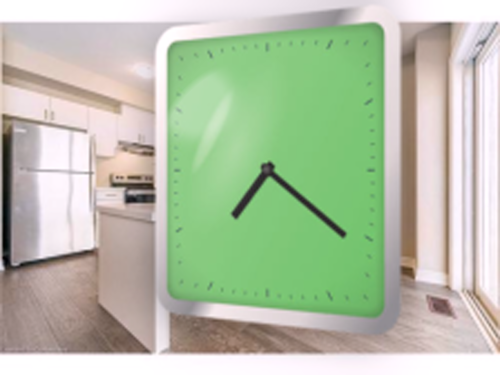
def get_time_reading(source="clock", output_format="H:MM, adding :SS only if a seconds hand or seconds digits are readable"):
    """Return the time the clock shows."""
7:21
